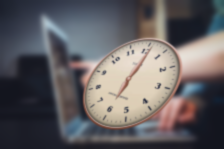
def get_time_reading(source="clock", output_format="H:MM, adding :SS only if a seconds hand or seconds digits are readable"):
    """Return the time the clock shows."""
6:01
